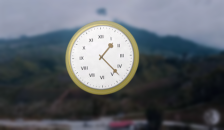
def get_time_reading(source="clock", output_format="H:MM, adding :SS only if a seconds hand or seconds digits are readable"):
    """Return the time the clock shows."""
1:23
